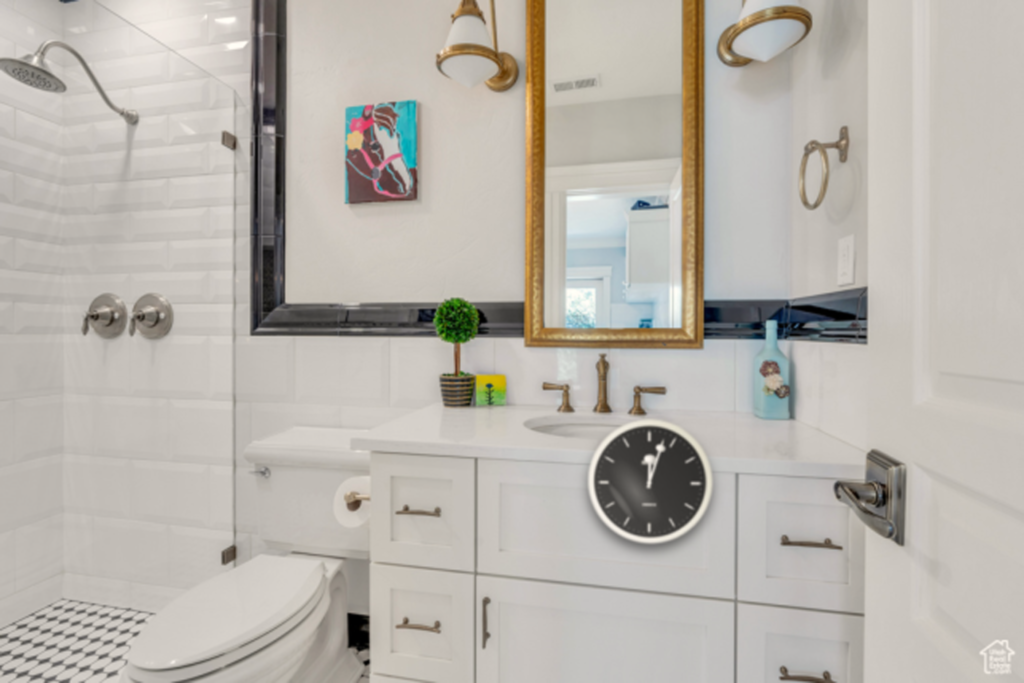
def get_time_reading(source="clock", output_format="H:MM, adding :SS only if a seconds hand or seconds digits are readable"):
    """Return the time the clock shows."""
12:03
